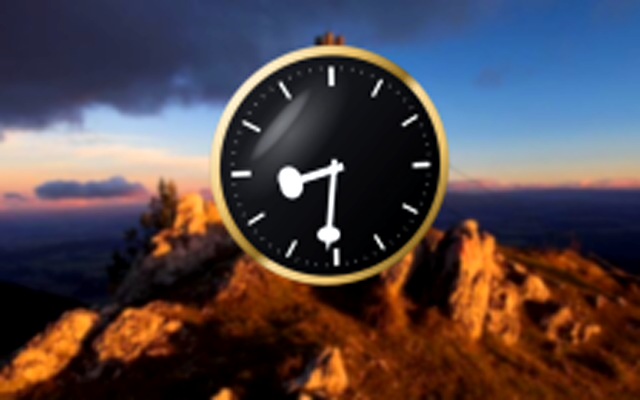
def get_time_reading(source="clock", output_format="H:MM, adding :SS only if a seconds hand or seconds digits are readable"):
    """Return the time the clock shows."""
8:31
